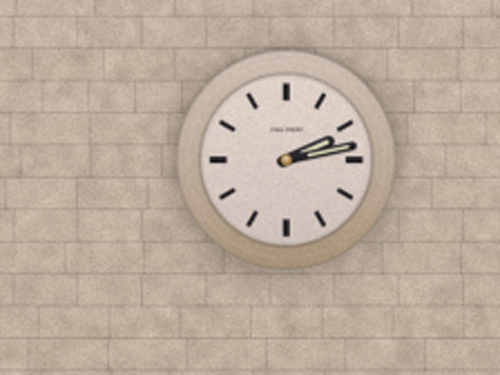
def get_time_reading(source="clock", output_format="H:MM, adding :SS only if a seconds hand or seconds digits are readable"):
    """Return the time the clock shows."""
2:13
